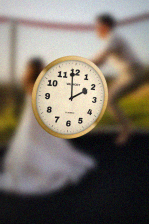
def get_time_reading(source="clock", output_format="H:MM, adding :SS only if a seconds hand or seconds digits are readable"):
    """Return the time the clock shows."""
1:59
